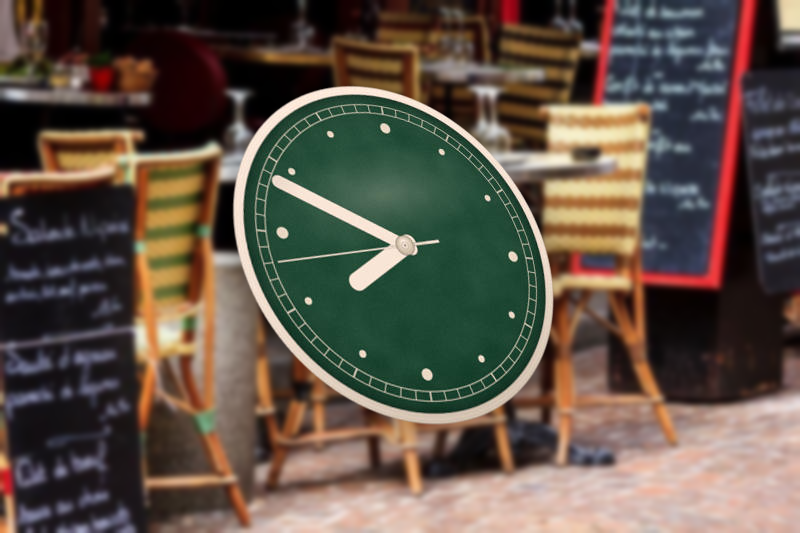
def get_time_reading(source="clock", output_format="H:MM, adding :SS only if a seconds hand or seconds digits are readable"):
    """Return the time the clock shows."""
7:48:43
